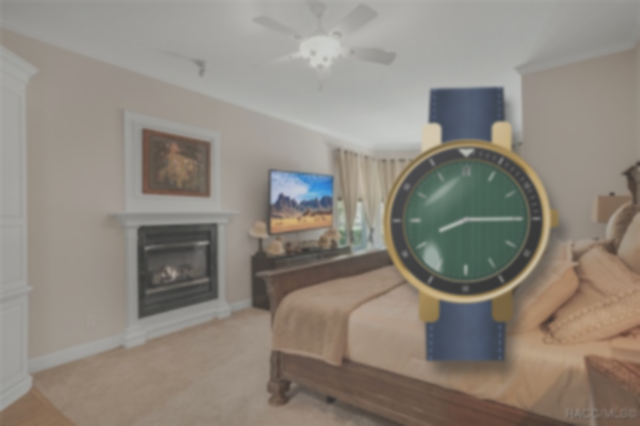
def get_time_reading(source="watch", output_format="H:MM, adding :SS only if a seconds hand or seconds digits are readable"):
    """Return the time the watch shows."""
8:15
